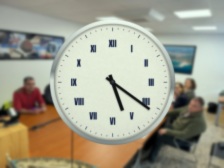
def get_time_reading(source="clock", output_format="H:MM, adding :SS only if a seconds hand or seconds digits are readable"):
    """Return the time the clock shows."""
5:21
